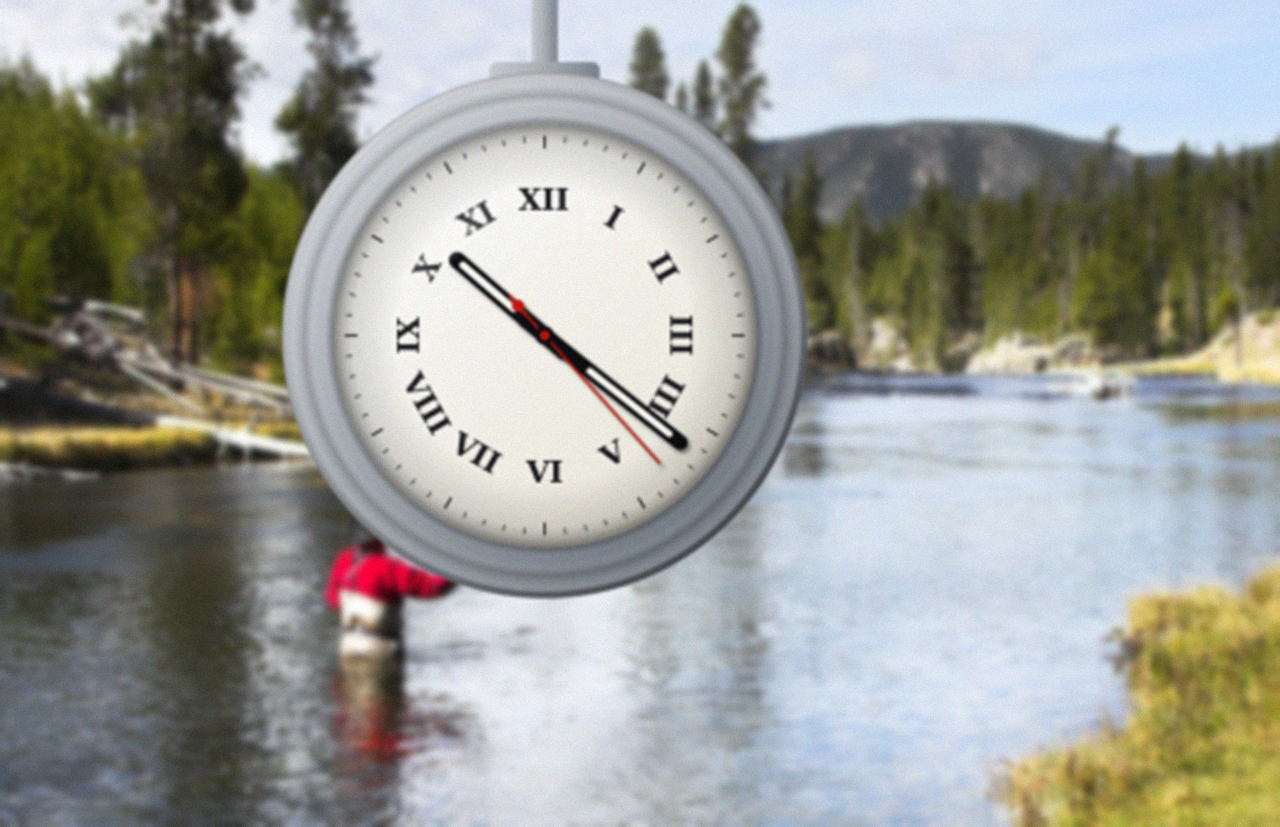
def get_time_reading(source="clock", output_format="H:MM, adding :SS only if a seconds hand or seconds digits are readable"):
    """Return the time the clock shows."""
10:21:23
